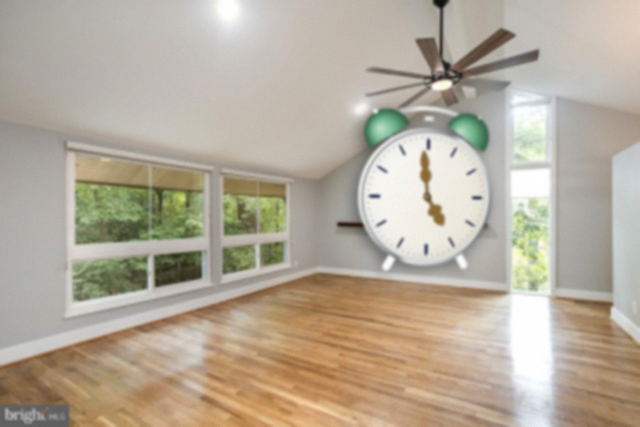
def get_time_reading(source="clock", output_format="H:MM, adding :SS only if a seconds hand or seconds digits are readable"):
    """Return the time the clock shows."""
4:59
